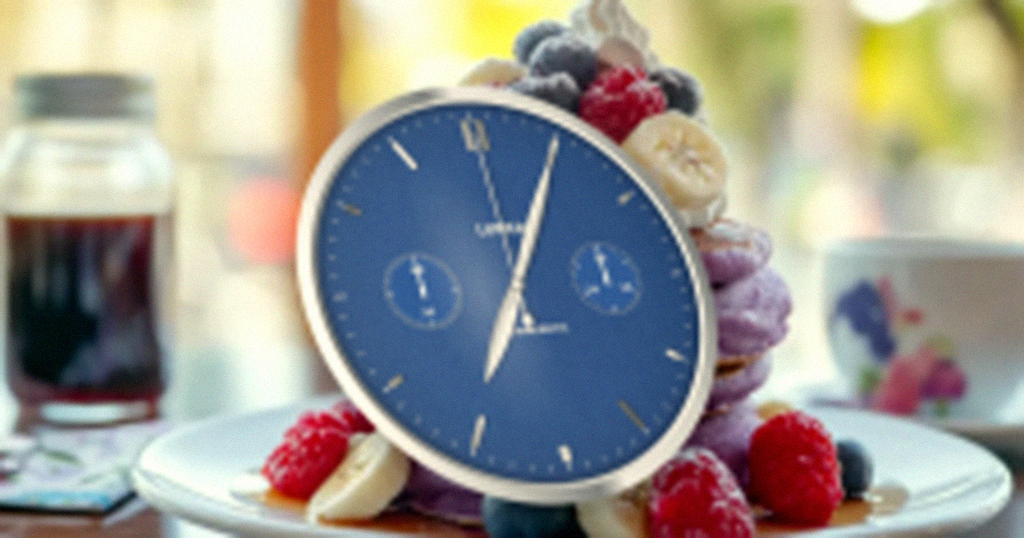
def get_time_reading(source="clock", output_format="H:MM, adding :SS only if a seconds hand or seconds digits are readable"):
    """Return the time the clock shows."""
7:05
